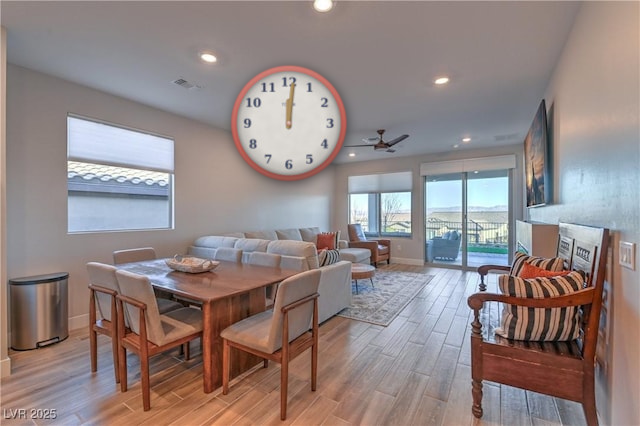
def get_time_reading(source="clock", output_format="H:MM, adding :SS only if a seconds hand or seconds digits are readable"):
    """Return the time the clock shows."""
12:01
